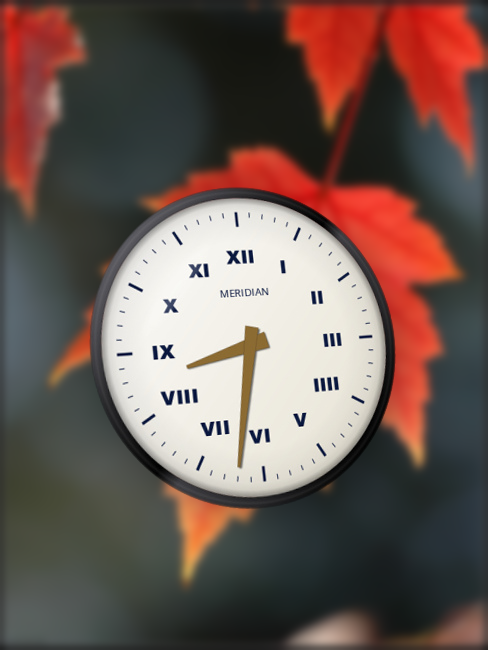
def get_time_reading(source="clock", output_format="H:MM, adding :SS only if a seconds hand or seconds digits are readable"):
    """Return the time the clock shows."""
8:32
